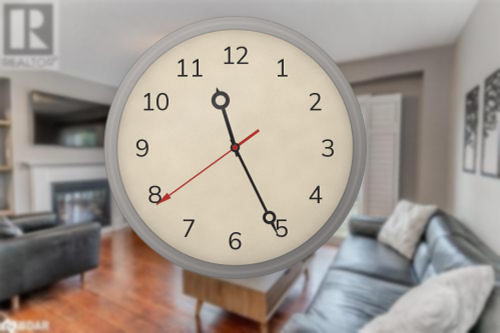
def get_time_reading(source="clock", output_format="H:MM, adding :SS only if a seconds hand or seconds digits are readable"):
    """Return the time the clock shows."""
11:25:39
